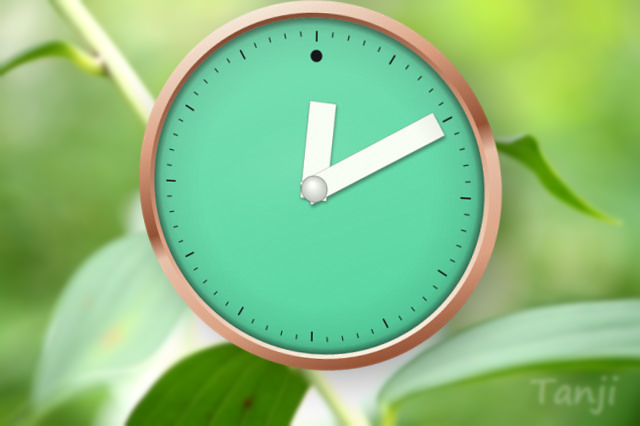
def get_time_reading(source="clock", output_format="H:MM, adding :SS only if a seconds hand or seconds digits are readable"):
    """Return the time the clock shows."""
12:10
